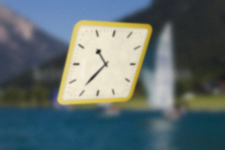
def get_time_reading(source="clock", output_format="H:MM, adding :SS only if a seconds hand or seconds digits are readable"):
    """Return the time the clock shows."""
10:36
